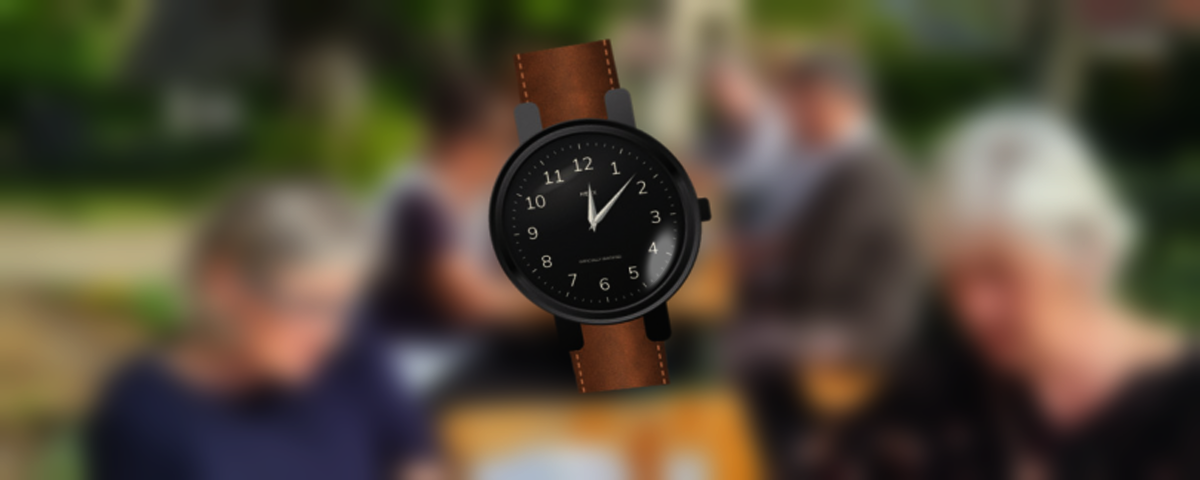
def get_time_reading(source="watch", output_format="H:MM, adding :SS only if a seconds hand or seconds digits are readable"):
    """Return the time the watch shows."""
12:08
